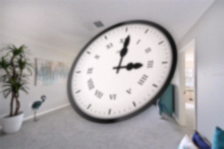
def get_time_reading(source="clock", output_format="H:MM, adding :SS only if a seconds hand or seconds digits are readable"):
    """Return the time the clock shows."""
3:01
